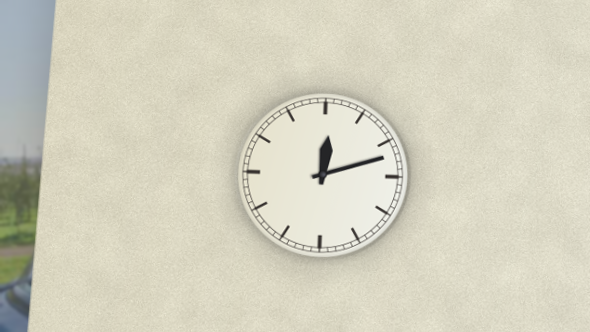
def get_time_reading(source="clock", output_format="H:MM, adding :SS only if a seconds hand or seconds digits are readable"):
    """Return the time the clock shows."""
12:12
